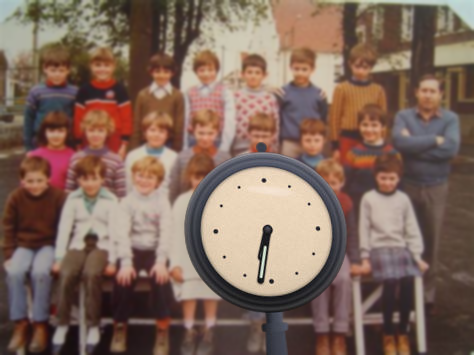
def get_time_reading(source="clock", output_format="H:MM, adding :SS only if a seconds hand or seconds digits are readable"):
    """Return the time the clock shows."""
6:32
